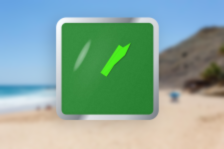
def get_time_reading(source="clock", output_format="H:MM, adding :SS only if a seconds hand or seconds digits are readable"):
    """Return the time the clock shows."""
1:07
